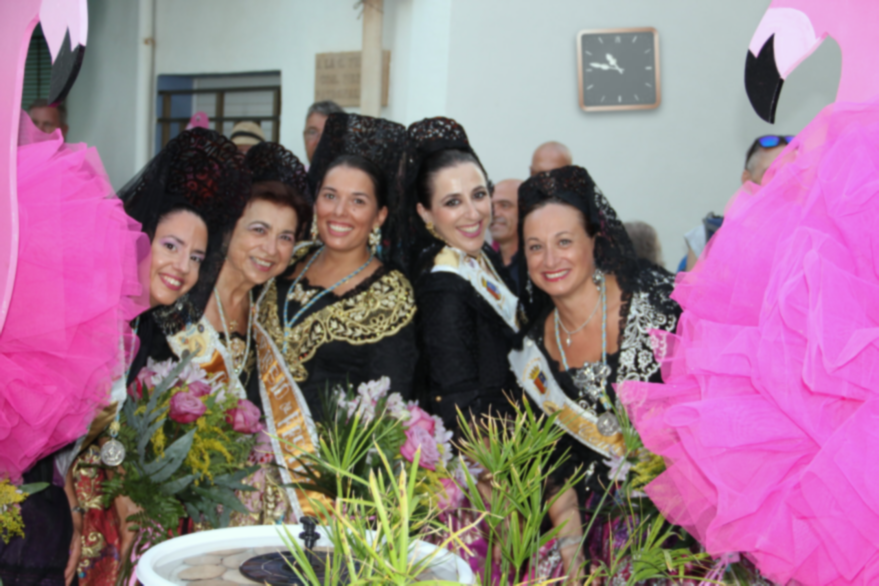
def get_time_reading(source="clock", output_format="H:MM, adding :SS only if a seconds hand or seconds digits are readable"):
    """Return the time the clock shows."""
10:47
